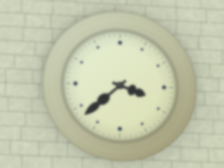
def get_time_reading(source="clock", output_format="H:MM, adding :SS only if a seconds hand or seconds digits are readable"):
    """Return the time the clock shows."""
3:38
